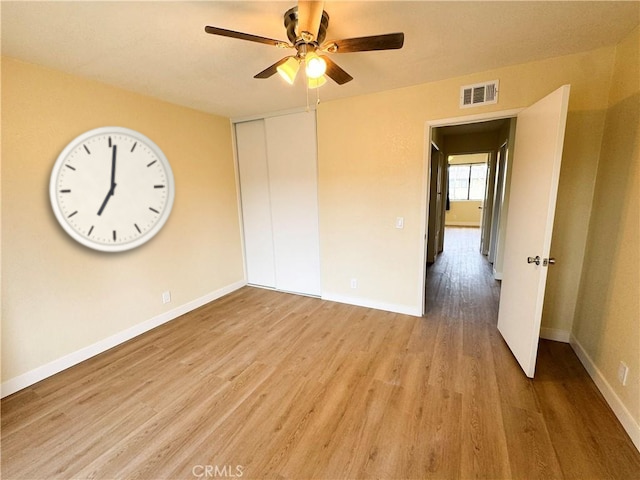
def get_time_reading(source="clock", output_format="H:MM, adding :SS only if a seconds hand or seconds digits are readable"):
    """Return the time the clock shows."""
7:01
